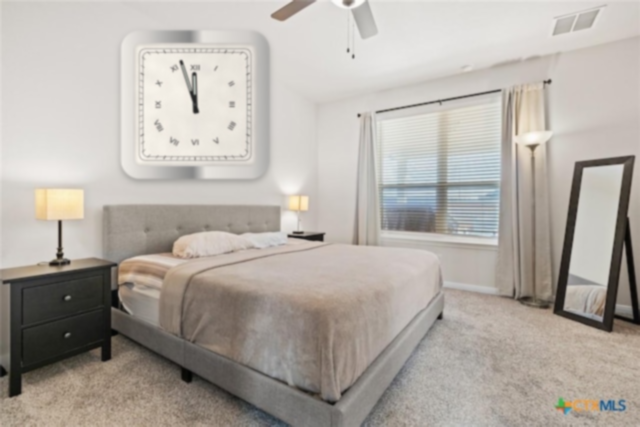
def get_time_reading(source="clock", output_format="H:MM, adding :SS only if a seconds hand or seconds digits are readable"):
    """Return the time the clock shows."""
11:57
